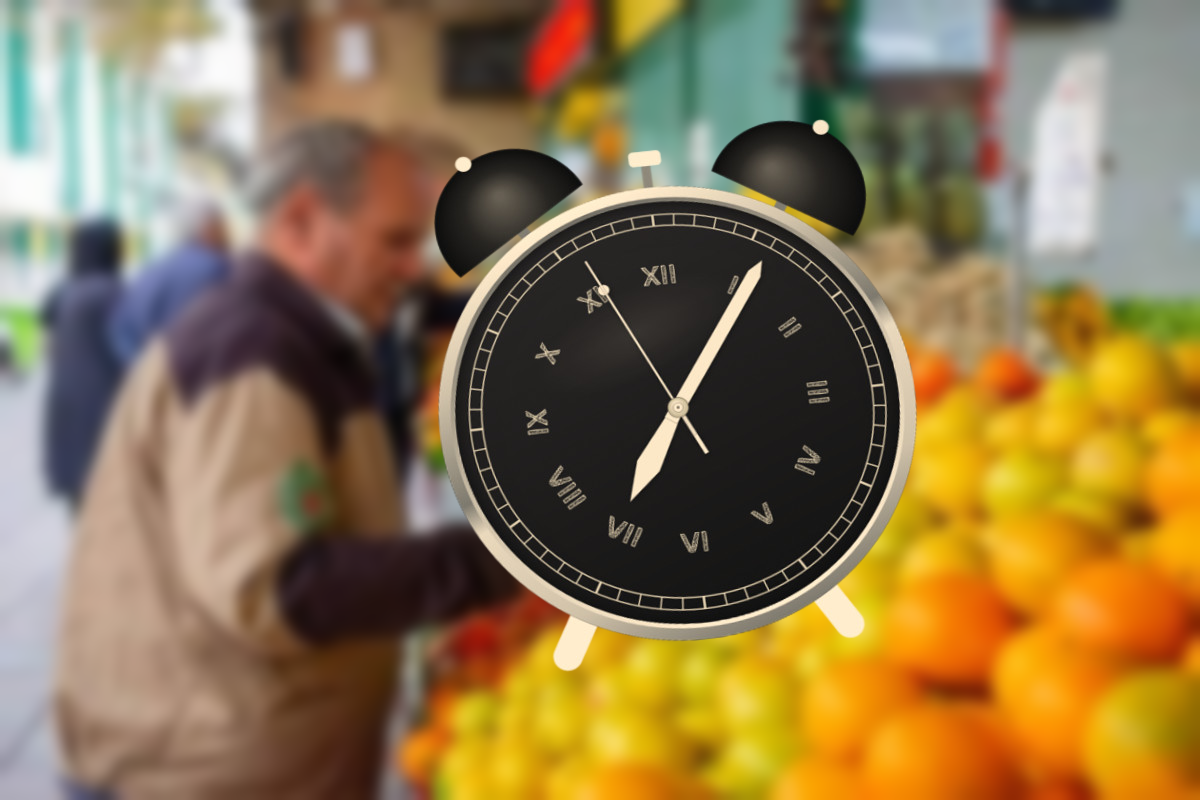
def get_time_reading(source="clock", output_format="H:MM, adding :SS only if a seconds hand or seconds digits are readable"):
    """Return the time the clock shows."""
7:05:56
